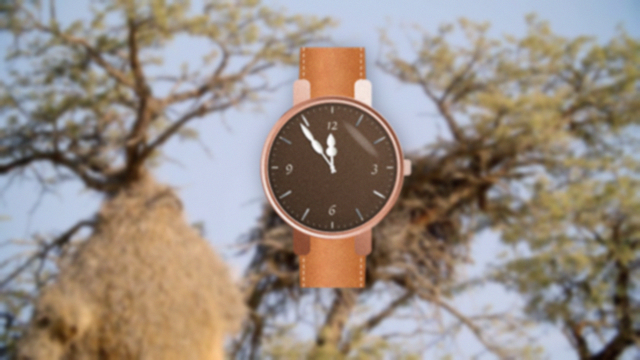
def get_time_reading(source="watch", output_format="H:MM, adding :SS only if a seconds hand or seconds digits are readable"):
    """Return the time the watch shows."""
11:54
